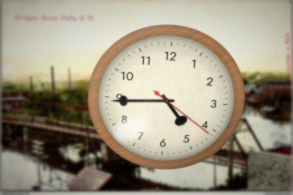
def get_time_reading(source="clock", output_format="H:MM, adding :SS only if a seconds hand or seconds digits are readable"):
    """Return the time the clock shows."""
4:44:21
